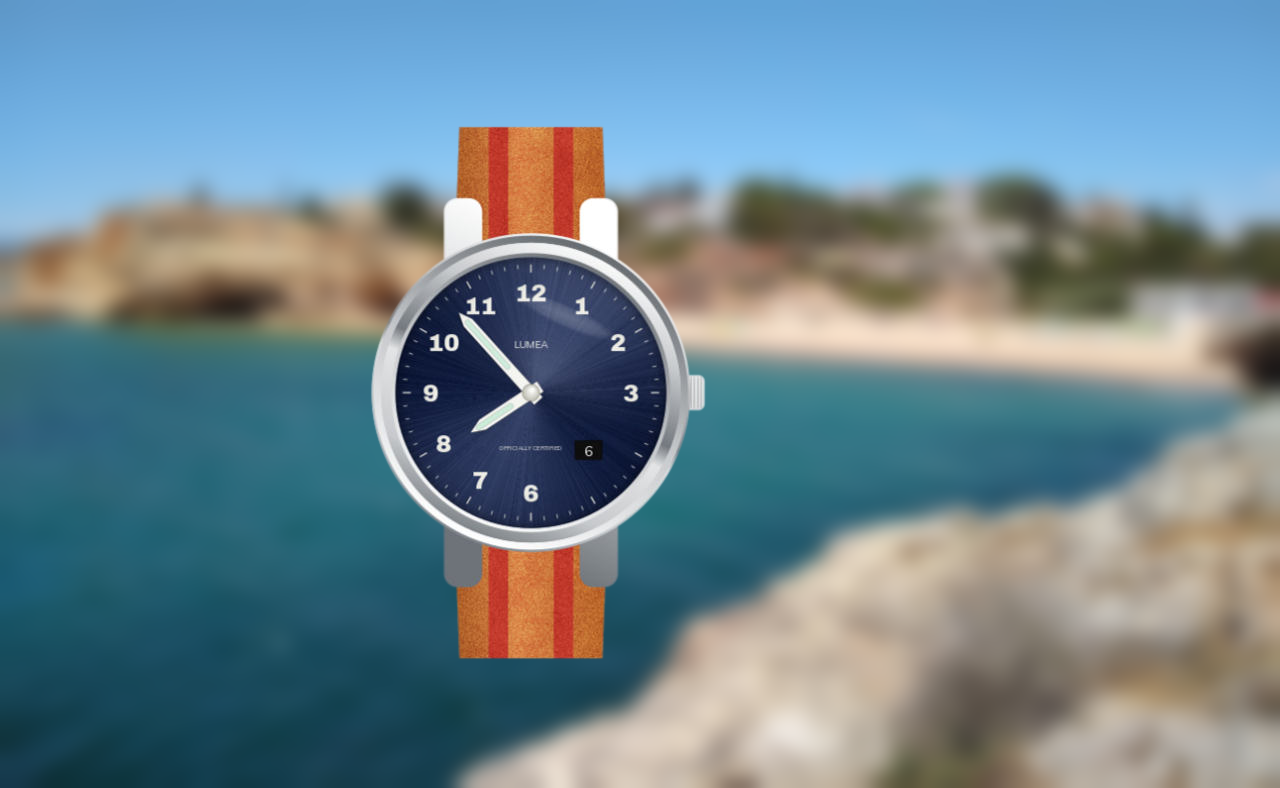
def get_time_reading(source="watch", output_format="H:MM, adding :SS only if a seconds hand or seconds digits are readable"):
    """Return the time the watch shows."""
7:53
